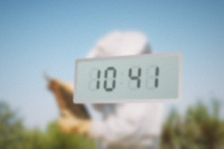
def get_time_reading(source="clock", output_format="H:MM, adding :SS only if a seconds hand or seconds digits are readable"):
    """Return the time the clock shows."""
10:41
